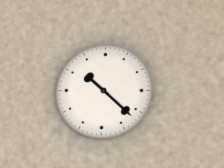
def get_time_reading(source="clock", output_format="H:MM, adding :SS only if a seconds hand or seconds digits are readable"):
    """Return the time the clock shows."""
10:22
